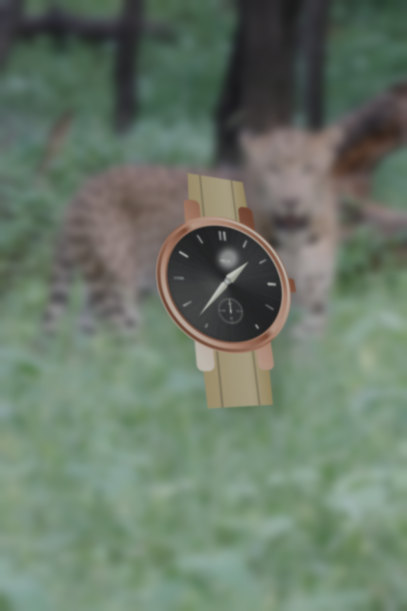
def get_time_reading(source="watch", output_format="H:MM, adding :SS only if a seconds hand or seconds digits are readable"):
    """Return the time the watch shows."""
1:37
